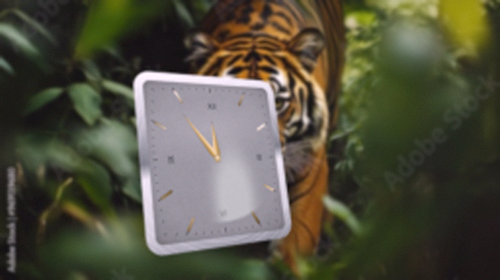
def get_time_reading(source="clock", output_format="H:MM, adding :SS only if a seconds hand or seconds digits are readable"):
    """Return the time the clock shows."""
11:54
